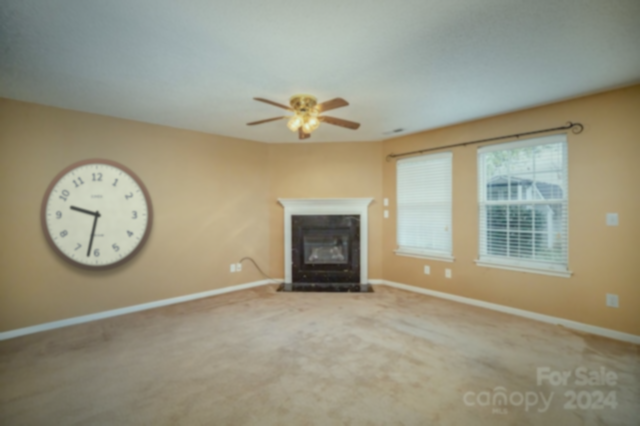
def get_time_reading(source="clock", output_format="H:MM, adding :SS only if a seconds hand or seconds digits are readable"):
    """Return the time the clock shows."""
9:32
